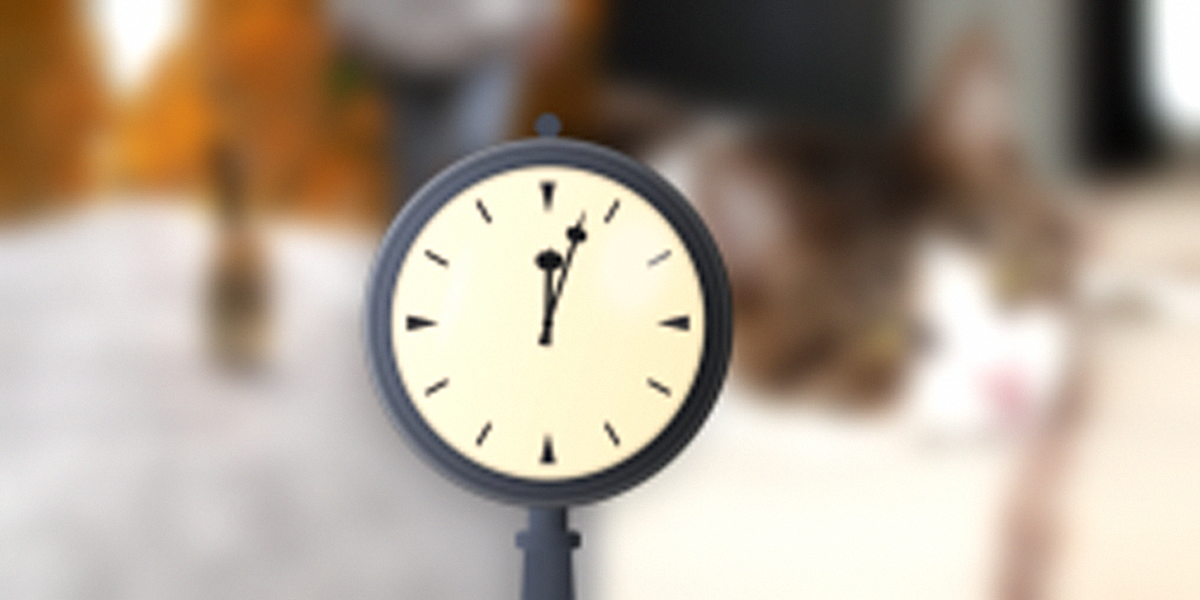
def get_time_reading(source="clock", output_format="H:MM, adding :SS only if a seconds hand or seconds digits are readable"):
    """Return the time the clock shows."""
12:03
